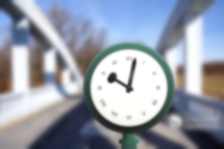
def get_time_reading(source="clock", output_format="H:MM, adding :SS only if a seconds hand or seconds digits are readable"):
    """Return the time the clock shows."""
10:02
